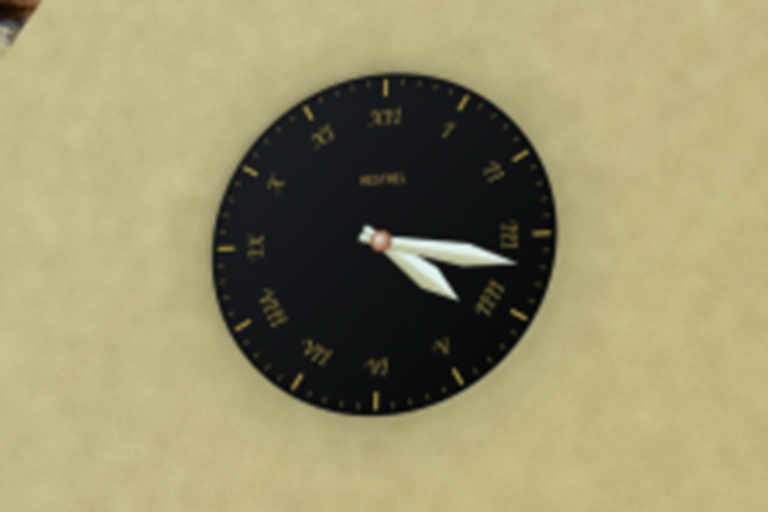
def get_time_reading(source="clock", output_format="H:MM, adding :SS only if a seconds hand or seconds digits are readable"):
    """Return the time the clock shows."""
4:17
